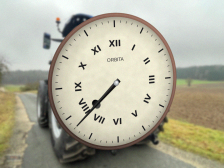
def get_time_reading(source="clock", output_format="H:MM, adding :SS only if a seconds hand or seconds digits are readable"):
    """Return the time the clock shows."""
7:38
